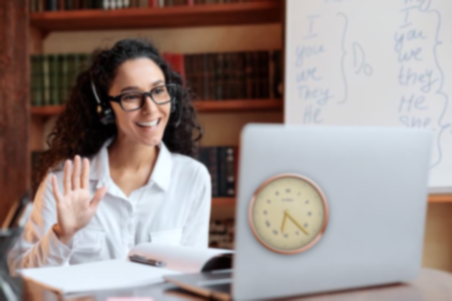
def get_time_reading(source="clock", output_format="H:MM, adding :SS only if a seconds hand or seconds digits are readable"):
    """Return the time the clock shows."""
6:22
